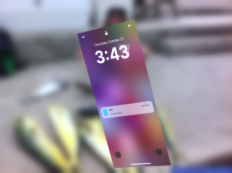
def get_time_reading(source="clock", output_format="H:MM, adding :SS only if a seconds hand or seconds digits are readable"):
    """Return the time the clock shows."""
3:43
